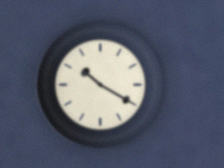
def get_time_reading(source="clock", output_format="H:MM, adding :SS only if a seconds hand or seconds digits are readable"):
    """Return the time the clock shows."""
10:20
